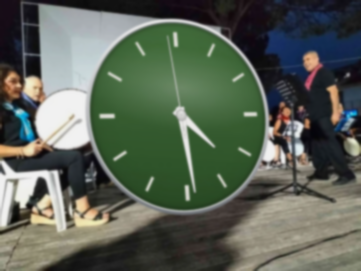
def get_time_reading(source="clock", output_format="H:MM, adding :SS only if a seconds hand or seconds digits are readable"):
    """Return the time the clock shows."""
4:28:59
